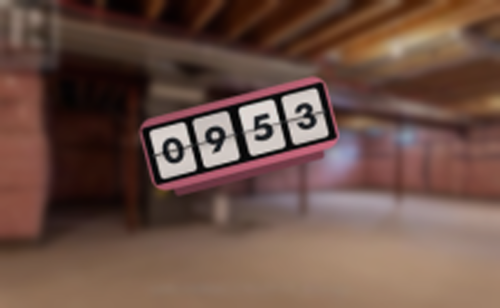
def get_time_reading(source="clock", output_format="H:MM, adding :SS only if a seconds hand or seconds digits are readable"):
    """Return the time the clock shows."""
9:53
